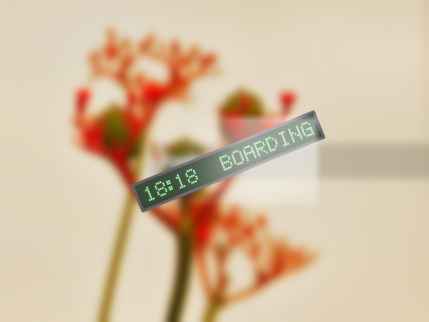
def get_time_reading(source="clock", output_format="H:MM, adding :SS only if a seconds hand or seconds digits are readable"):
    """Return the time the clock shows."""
18:18
